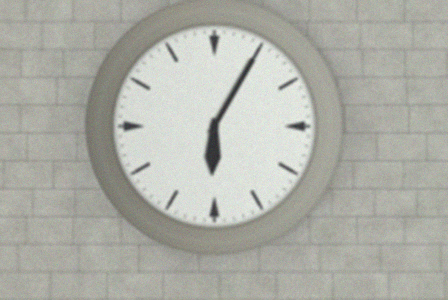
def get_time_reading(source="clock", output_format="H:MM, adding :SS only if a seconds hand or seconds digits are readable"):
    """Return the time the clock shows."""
6:05
